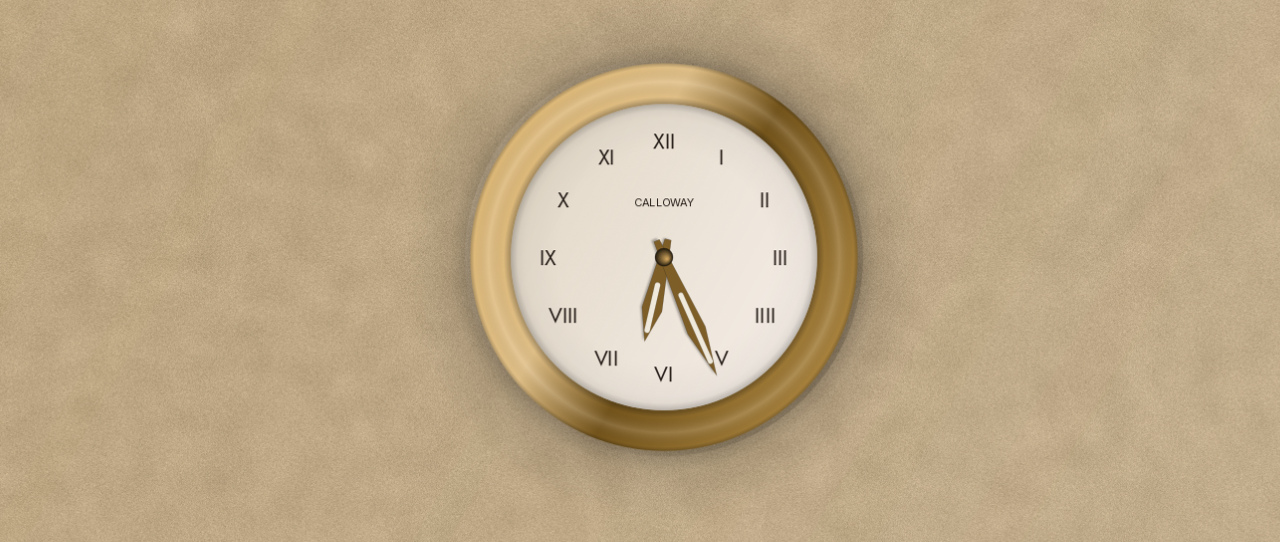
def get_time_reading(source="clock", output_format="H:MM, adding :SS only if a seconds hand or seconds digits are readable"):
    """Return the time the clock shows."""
6:26
